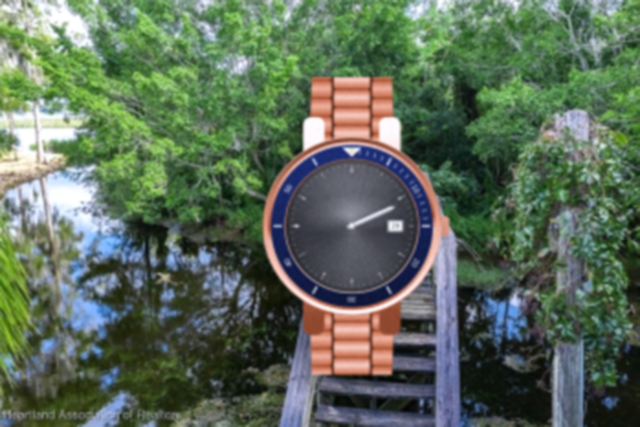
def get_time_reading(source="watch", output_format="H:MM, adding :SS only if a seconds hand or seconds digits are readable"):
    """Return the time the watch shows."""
2:11
